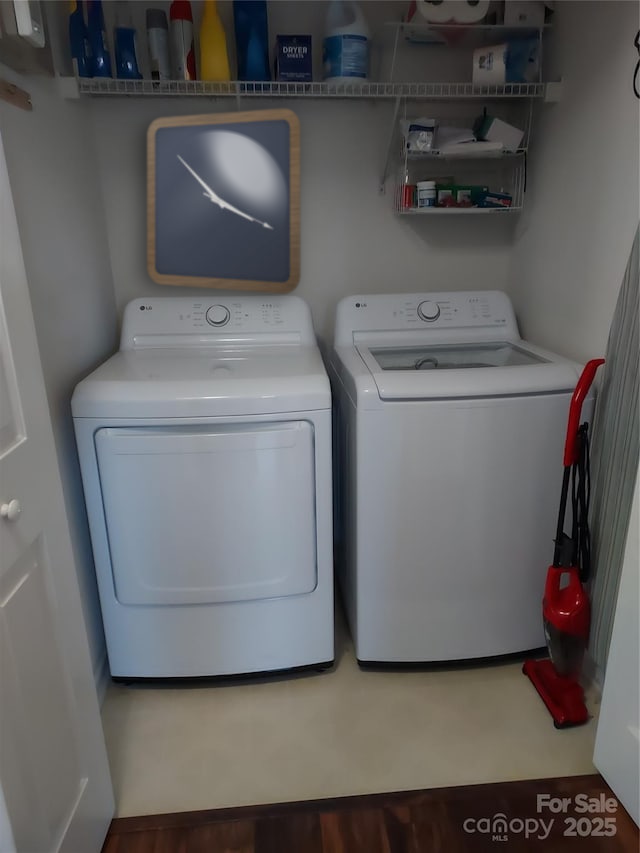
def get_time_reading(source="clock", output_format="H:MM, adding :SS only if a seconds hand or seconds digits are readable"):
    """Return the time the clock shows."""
3:52:19
